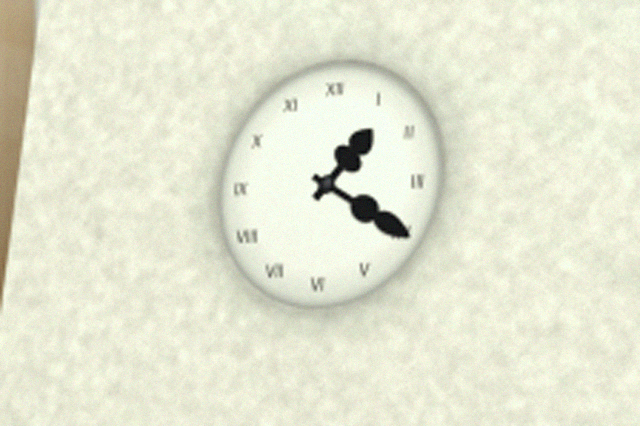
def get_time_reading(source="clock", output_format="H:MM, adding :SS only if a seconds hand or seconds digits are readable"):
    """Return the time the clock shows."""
1:20
